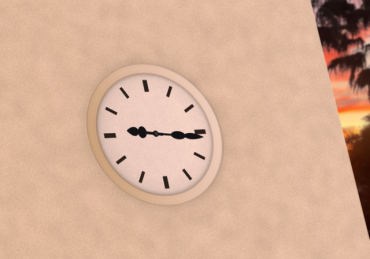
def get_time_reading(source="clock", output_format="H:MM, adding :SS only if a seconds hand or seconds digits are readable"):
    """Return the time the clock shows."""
9:16
